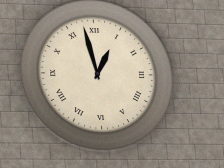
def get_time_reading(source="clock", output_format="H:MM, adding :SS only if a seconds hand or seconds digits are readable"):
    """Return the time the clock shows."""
12:58
